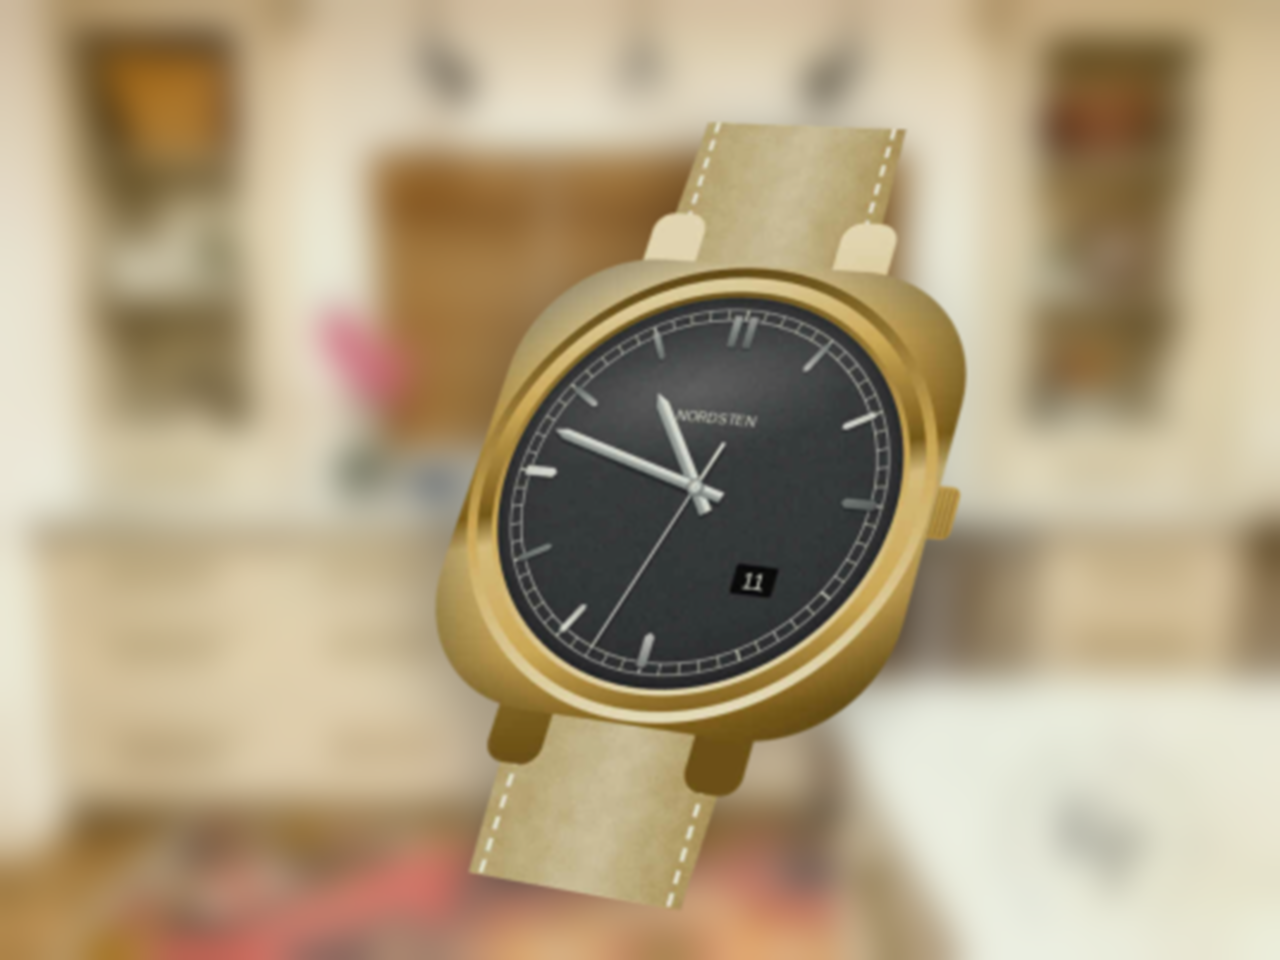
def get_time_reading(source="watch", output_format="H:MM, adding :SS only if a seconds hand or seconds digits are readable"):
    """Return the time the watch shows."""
10:47:33
